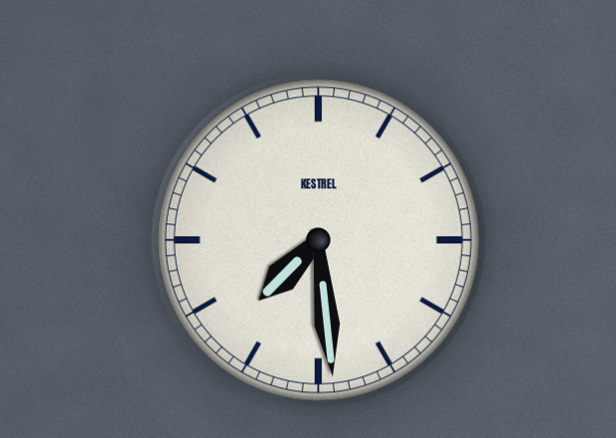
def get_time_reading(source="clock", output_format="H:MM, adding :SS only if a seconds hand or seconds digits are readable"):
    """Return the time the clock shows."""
7:29
